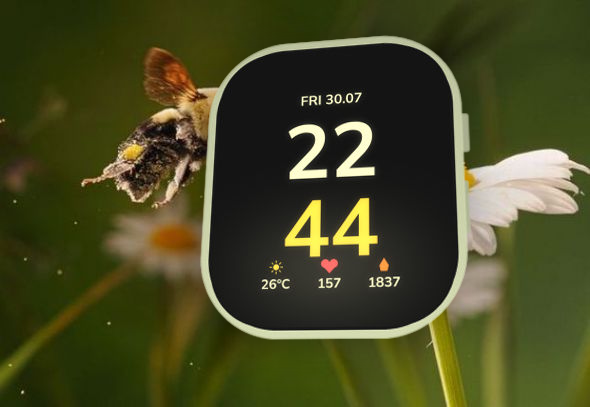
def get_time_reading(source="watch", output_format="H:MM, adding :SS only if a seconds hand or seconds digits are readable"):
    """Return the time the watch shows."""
22:44
